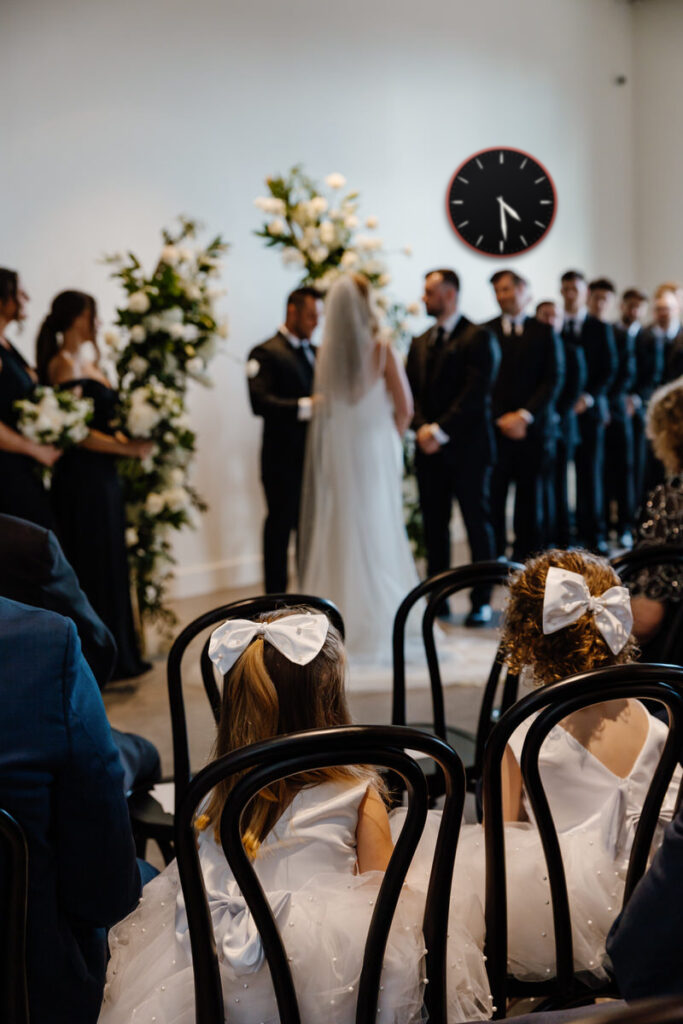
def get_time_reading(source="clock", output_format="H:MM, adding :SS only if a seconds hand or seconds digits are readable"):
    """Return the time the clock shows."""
4:29
